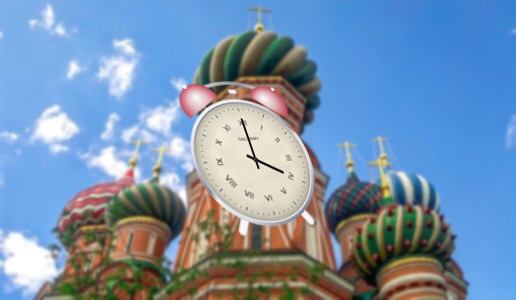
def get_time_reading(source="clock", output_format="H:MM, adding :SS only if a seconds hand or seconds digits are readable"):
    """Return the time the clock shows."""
4:00
